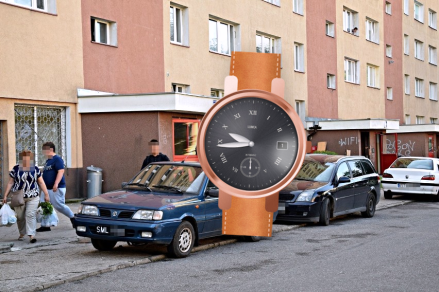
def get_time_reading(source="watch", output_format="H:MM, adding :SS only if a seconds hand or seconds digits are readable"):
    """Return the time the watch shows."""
9:44
